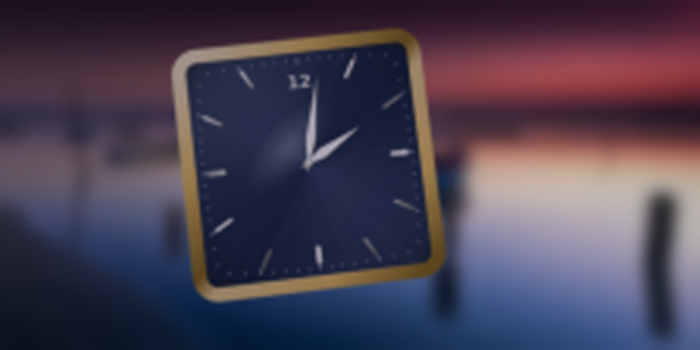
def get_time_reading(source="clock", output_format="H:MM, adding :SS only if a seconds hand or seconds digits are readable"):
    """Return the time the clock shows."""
2:02
